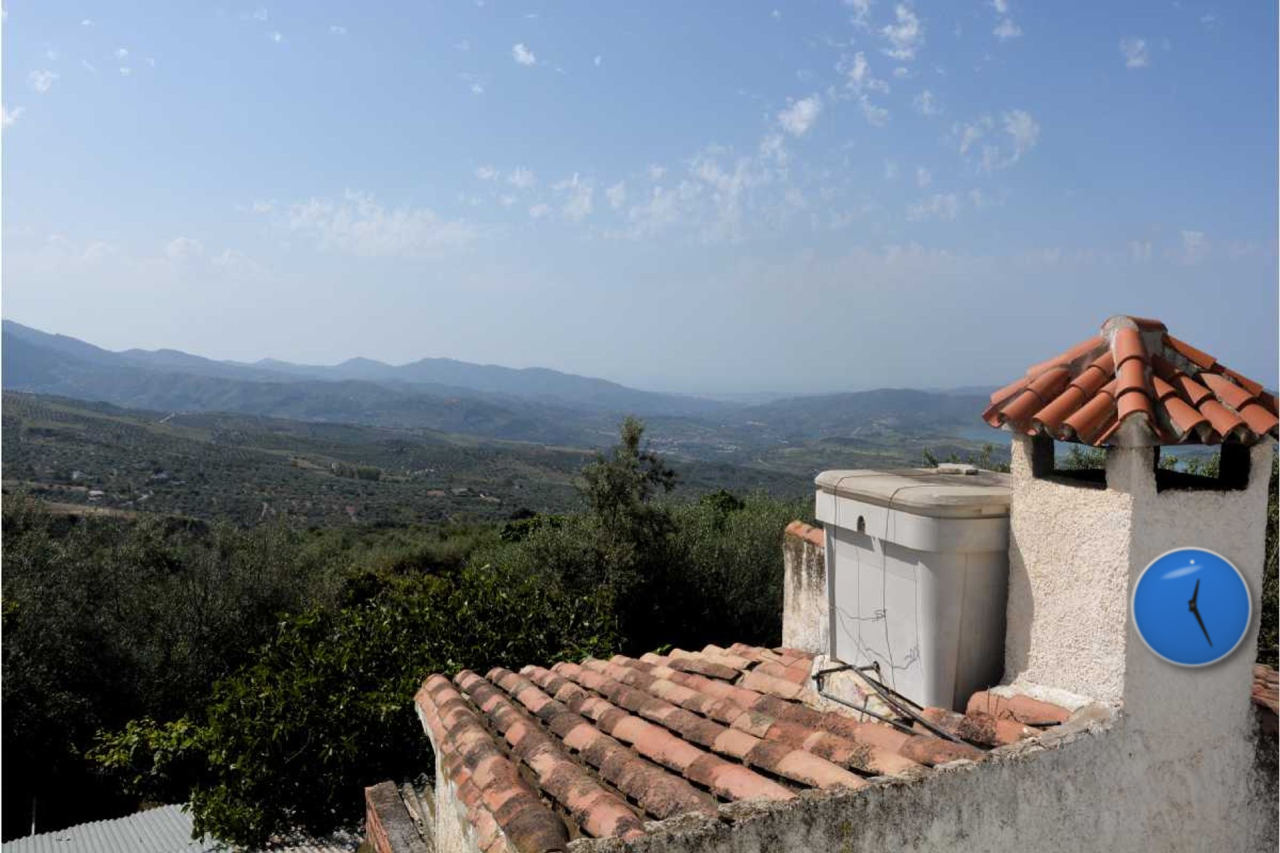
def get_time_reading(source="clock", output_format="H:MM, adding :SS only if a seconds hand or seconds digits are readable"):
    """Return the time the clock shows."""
12:26
